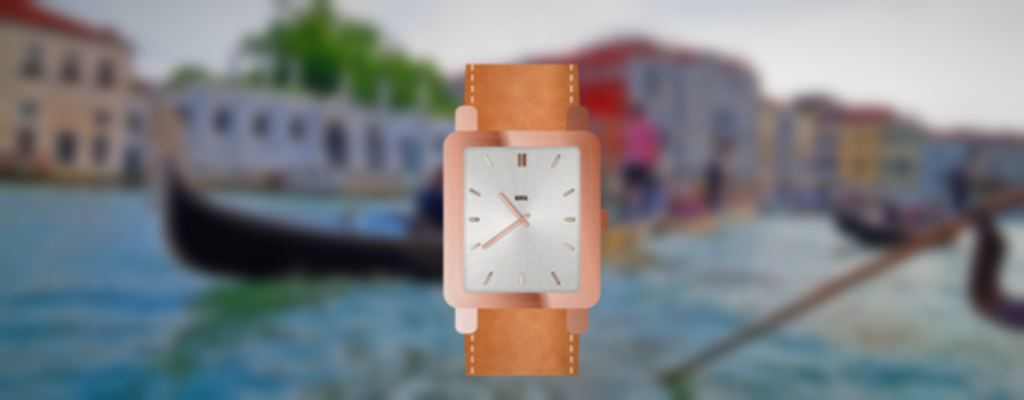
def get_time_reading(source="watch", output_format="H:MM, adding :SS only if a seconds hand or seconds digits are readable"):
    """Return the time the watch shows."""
10:39
